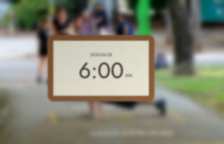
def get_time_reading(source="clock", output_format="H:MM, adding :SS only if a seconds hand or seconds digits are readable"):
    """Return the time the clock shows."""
6:00
